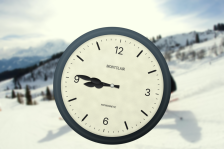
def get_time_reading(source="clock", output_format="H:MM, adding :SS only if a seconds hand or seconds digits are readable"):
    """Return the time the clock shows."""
8:46
